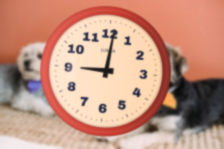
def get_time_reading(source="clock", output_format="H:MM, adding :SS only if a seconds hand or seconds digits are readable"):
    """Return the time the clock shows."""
9:01
